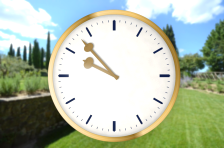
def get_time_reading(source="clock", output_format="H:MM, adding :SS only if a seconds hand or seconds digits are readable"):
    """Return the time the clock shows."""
9:53
